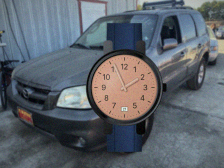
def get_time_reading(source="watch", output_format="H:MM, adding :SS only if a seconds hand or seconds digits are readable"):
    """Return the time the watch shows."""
1:56
